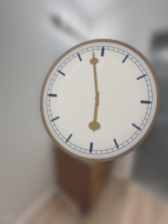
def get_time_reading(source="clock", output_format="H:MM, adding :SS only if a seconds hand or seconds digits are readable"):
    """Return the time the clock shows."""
5:58
